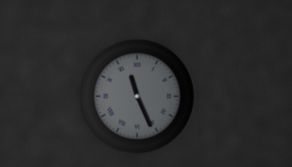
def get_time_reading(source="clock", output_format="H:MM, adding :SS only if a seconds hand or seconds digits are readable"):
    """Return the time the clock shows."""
11:26
